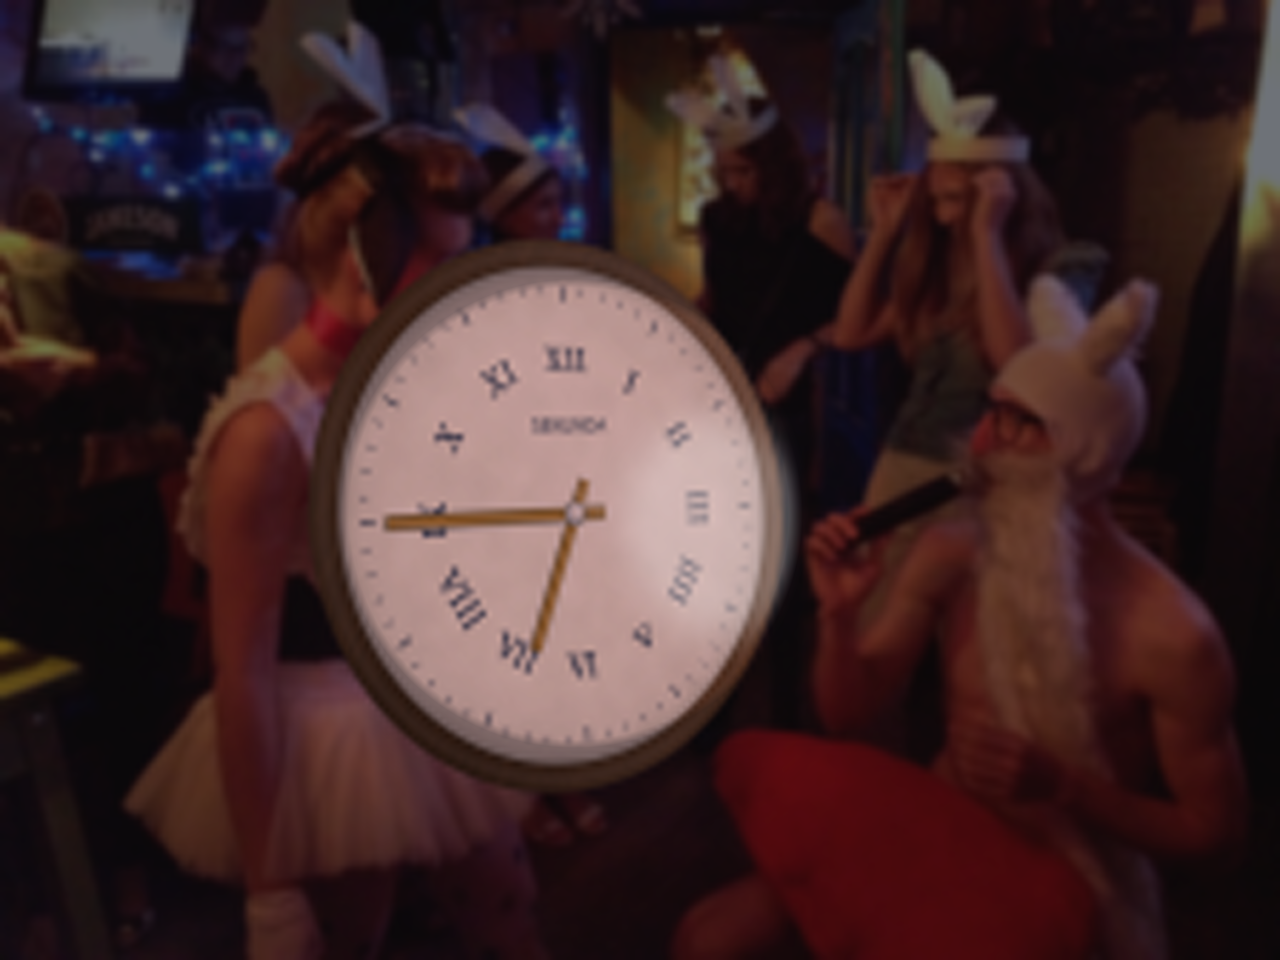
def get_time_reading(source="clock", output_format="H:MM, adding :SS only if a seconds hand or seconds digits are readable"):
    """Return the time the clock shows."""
6:45
